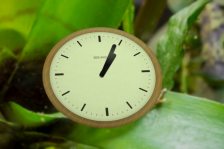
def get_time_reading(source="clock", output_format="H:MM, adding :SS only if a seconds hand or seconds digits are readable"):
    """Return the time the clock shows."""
1:04
